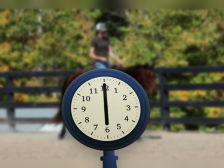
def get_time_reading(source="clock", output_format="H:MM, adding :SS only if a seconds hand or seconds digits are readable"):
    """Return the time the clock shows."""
6:00
